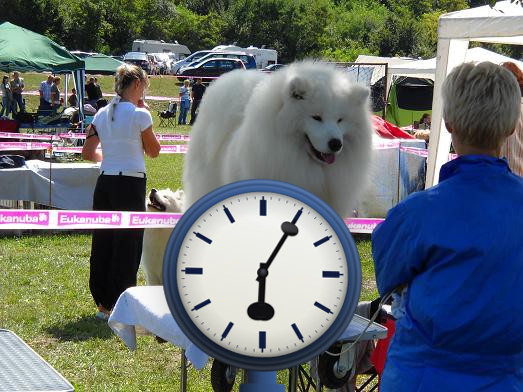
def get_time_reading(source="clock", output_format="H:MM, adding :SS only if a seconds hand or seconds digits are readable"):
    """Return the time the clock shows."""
6:05
